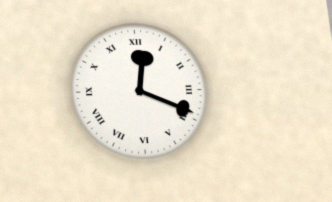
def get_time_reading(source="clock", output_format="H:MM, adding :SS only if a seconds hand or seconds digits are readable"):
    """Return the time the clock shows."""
12:19
